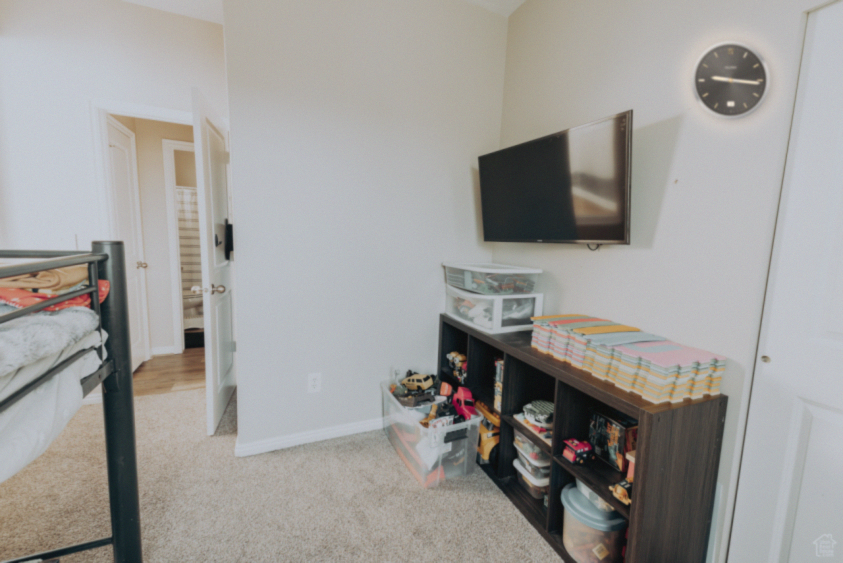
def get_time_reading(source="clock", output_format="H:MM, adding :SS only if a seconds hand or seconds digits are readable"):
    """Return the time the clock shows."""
9:16
